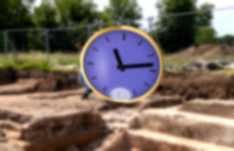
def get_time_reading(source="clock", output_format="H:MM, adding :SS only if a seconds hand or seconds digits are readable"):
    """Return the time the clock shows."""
11:13
